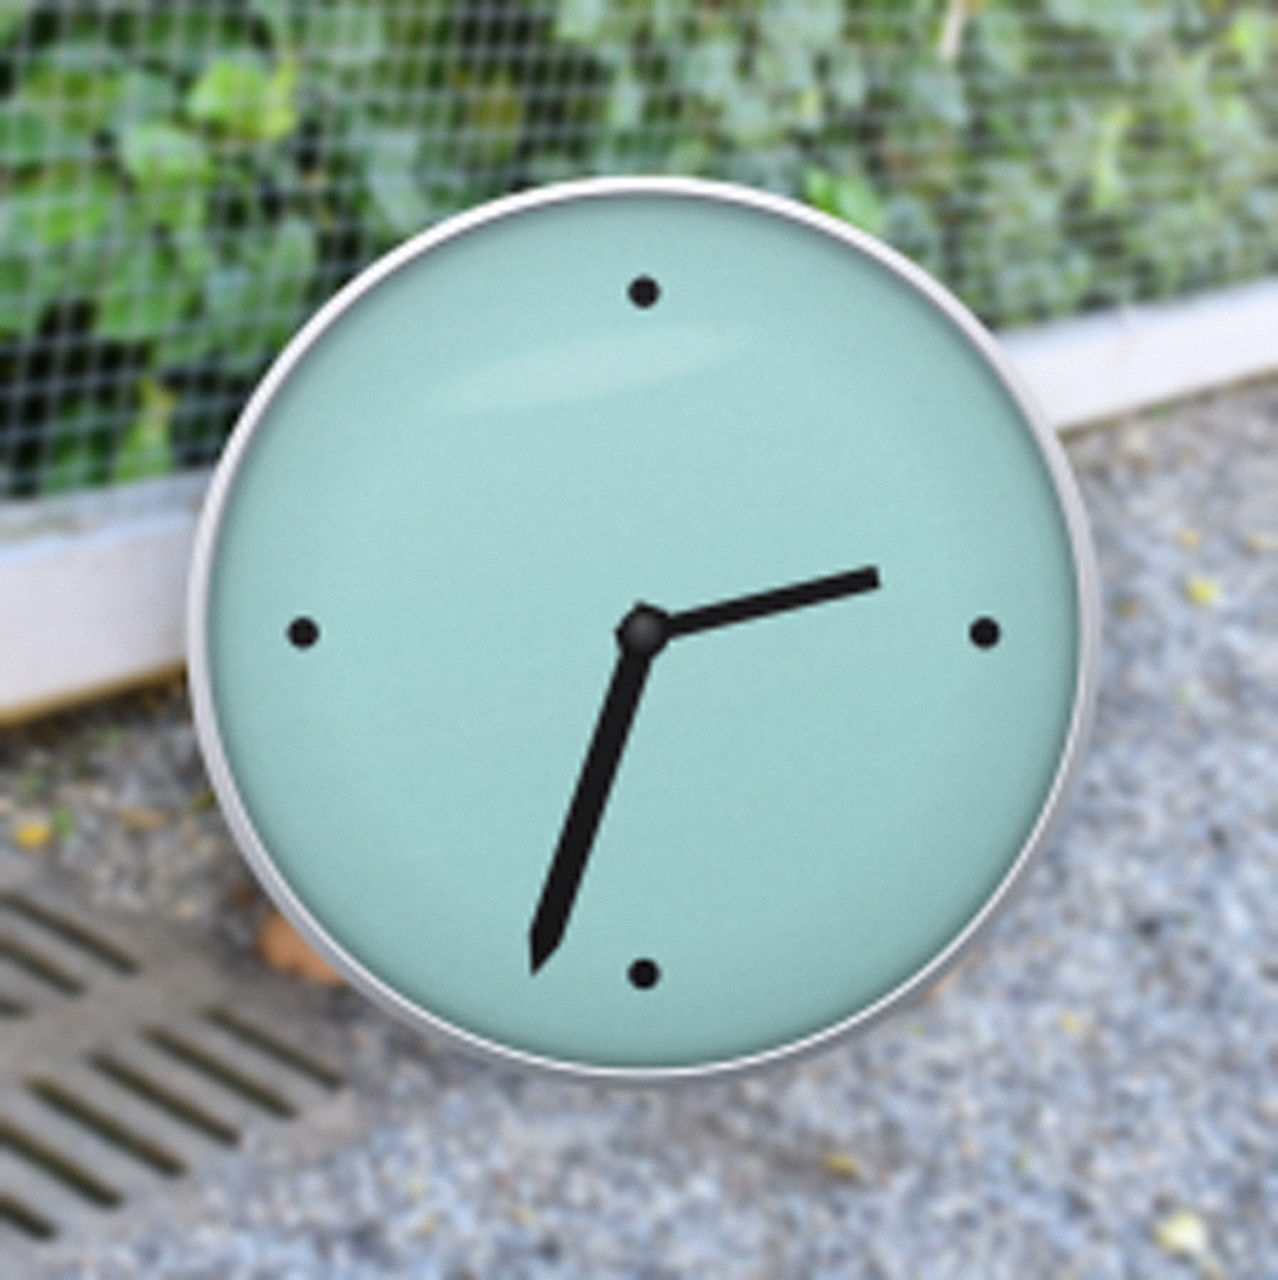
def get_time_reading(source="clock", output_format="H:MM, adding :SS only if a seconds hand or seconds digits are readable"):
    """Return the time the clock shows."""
2:33
